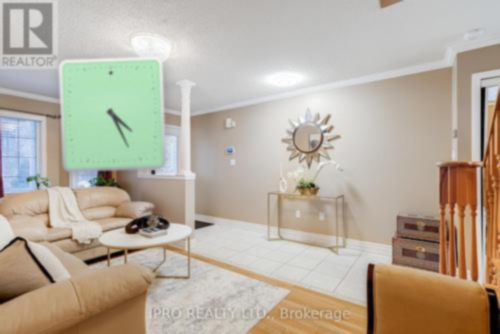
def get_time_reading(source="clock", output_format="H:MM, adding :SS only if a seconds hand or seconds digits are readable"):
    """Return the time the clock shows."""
4:26
